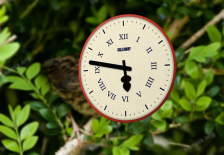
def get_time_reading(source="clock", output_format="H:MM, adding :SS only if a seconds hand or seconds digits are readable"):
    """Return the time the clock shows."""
5:47
